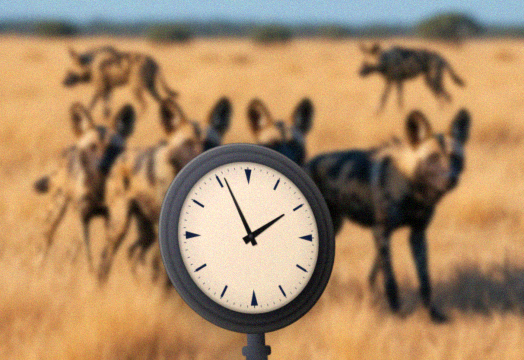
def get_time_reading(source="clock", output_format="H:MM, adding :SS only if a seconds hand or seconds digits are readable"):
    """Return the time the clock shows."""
1:56
